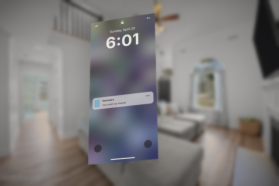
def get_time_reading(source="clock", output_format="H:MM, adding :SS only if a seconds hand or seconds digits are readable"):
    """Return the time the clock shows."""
6:01
